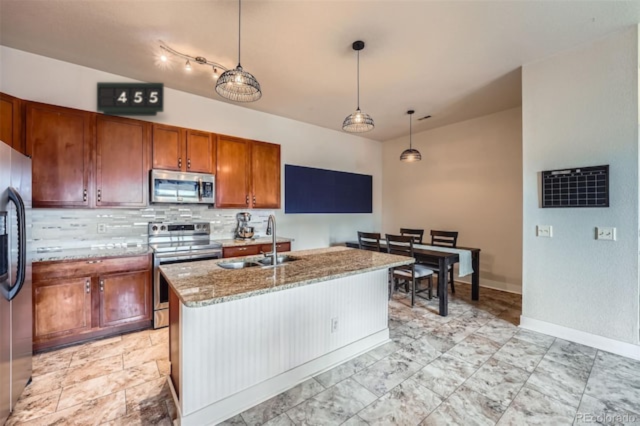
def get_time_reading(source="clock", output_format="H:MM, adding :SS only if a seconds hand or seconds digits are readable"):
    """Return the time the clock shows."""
4:55
